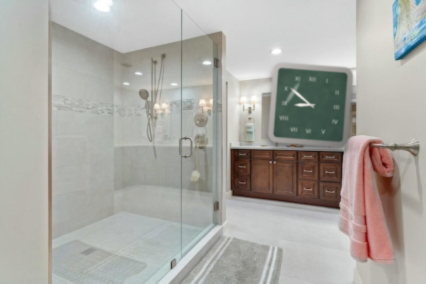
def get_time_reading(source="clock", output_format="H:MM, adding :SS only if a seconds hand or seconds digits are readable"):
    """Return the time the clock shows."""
8:51
